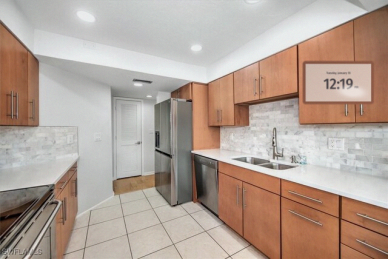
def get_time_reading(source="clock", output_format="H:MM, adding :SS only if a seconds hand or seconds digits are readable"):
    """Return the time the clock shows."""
12:19
